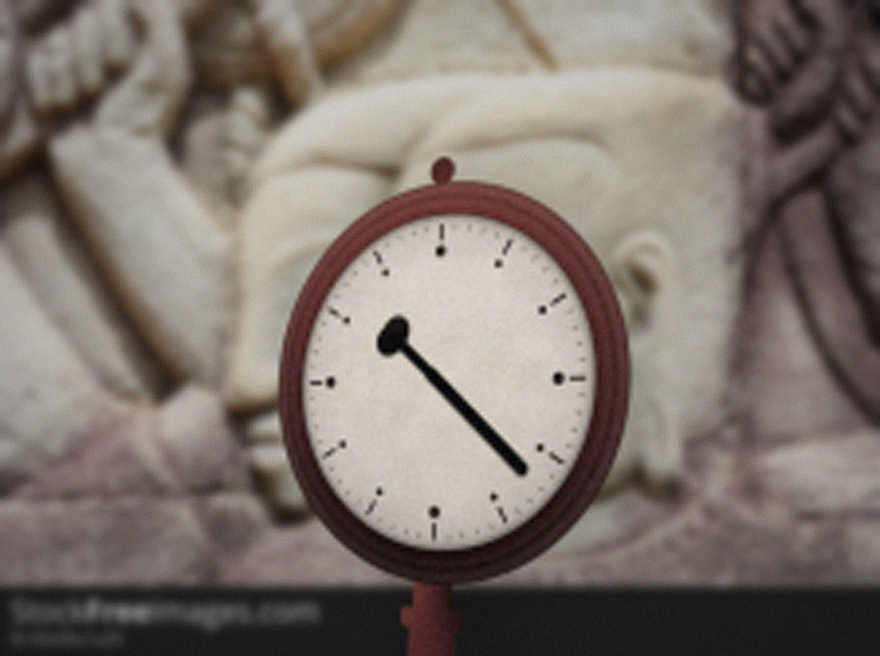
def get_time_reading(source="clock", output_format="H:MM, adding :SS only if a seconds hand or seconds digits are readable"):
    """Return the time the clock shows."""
10:22
